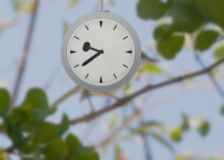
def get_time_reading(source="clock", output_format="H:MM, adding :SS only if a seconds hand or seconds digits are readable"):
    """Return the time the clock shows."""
9:39
